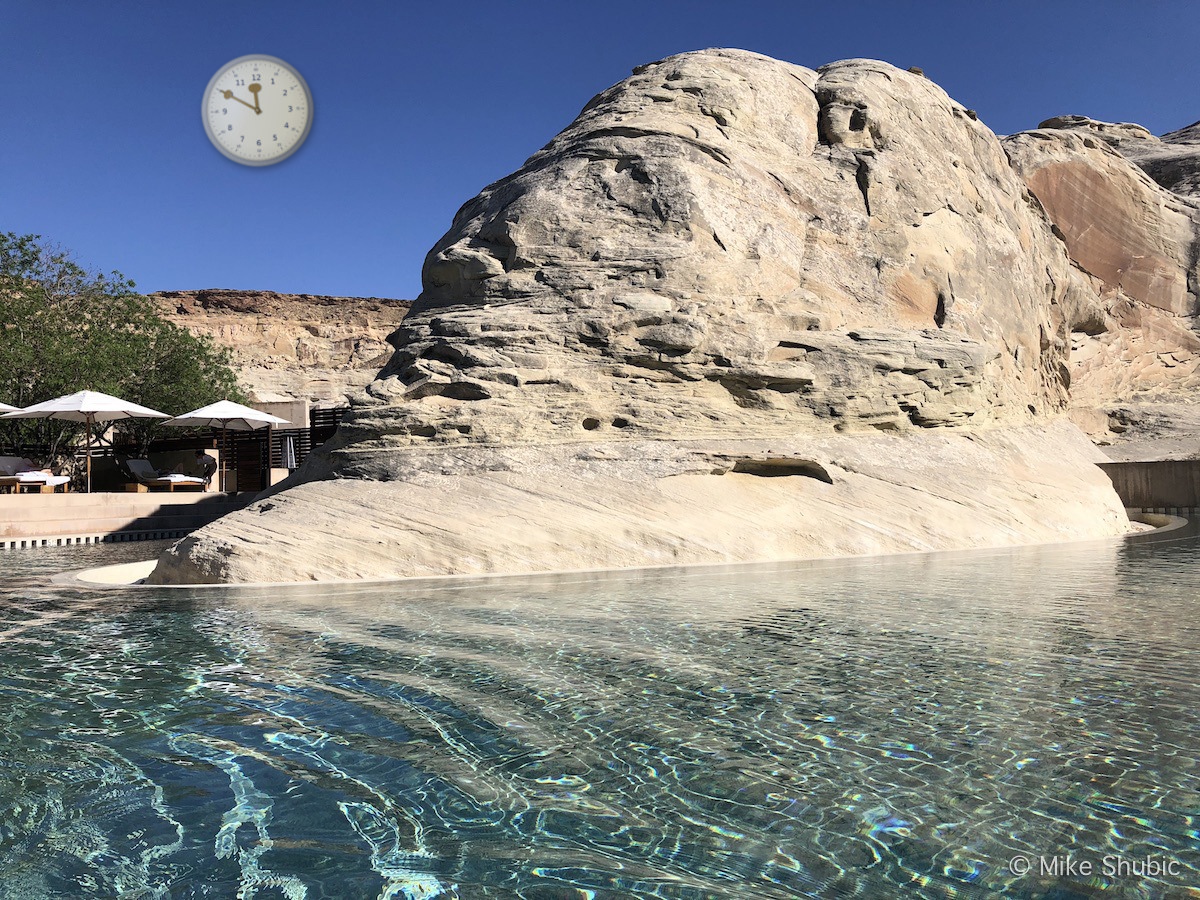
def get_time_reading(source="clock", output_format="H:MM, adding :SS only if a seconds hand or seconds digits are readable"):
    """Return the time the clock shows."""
11:50
